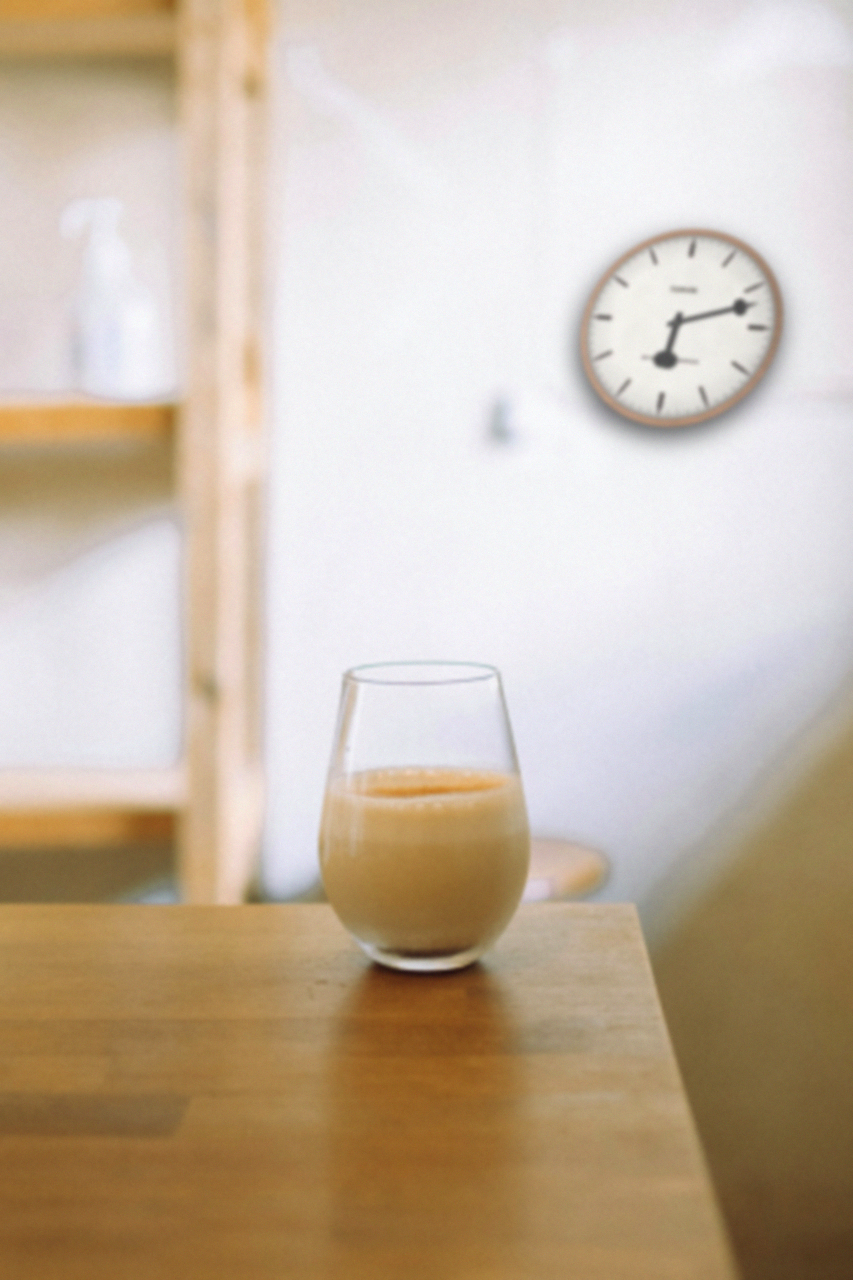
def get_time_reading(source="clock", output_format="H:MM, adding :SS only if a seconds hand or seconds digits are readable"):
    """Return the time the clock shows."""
6:12
